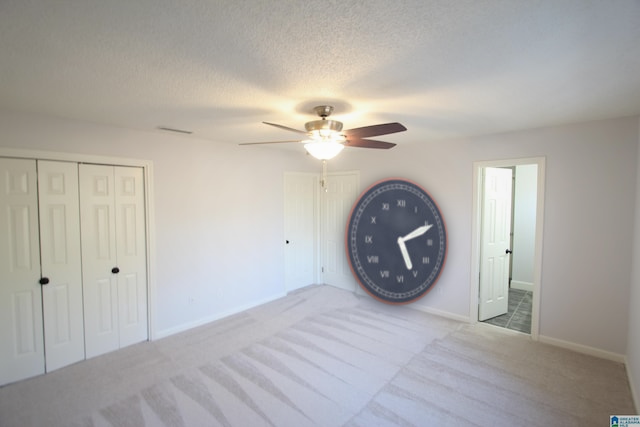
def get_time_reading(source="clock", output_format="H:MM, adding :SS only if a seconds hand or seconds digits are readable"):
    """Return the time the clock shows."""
5:11
